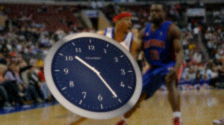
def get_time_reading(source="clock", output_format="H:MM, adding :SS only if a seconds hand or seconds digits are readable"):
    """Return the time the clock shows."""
10:25
